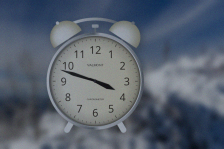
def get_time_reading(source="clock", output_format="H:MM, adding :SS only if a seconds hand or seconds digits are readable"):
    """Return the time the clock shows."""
3:48
